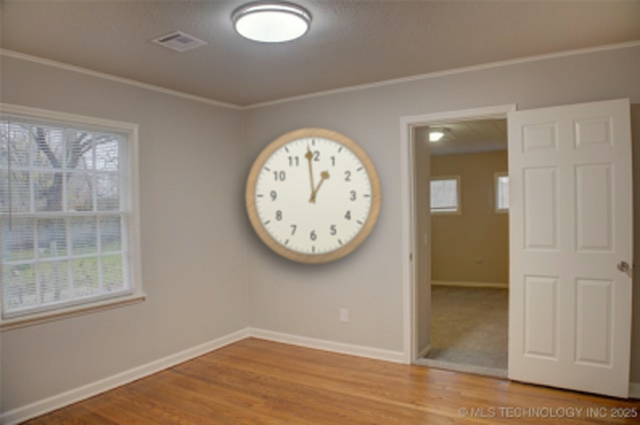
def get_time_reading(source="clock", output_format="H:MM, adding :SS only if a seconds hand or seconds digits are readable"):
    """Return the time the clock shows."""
12:59
